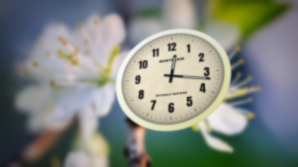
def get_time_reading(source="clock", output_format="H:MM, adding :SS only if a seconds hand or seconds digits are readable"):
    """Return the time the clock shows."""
12:17
